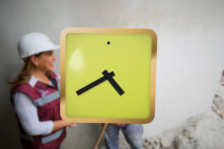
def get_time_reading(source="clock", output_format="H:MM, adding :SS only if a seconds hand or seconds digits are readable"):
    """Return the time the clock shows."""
4:40
